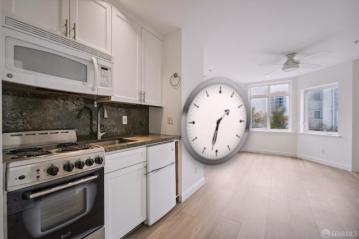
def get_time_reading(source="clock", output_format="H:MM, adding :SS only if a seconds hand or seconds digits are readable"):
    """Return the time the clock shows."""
1:32
